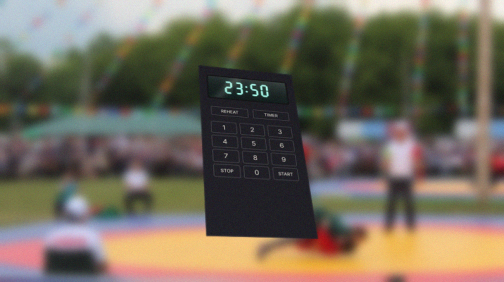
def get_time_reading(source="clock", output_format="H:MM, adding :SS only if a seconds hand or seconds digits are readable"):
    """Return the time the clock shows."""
23:50
